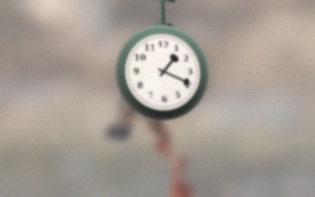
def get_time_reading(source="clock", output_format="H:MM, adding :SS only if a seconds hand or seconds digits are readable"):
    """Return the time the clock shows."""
1:19
